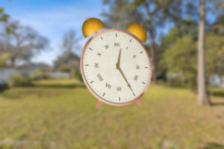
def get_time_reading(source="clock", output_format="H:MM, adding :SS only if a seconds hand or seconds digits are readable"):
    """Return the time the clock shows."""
12:25
